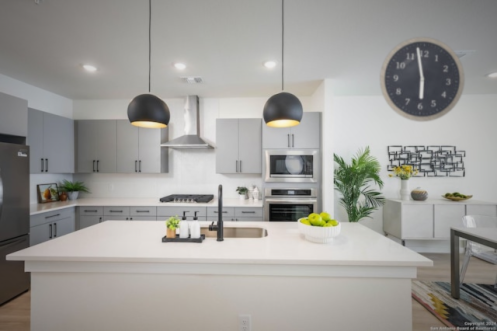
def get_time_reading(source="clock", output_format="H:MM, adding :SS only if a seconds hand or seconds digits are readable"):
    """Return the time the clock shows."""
5:58
